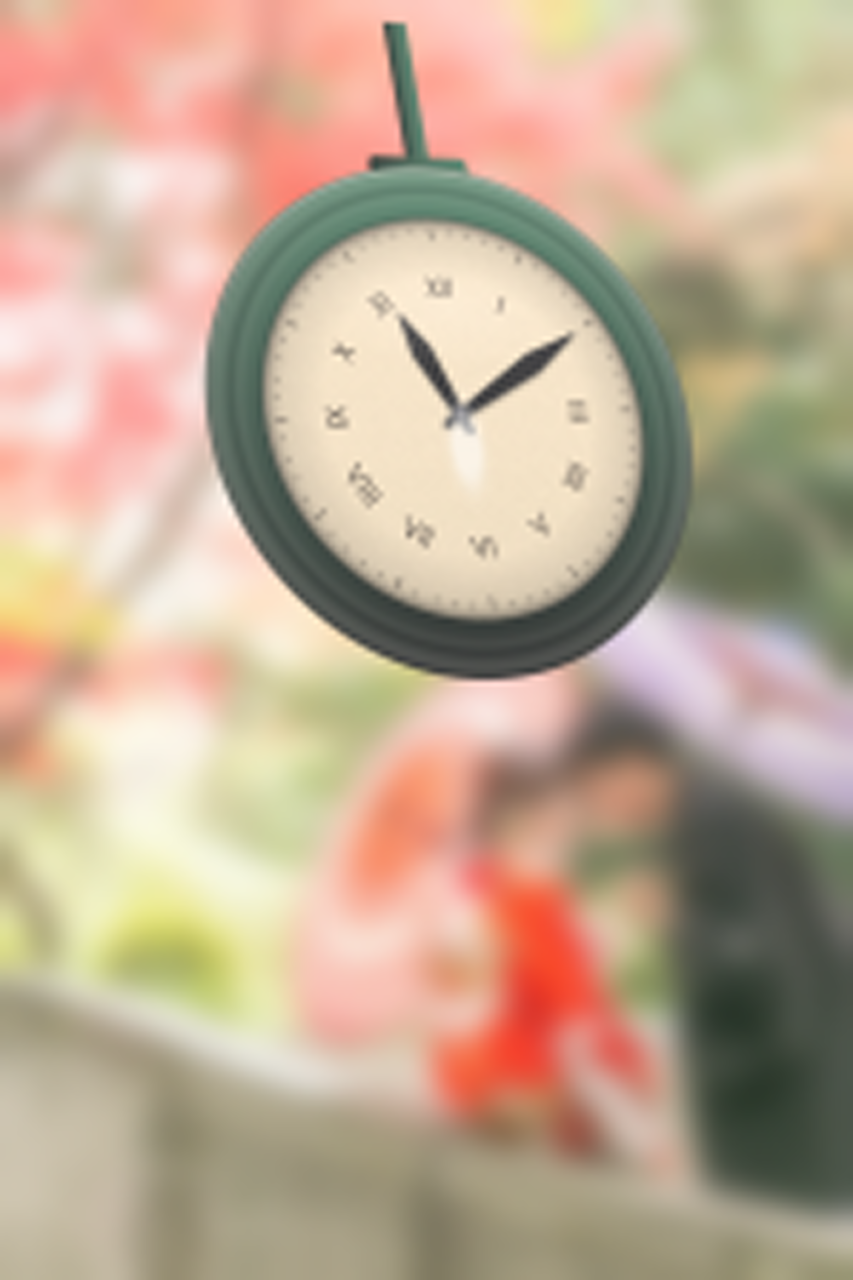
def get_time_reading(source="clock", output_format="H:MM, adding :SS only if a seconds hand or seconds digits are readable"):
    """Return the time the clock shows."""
11:10
